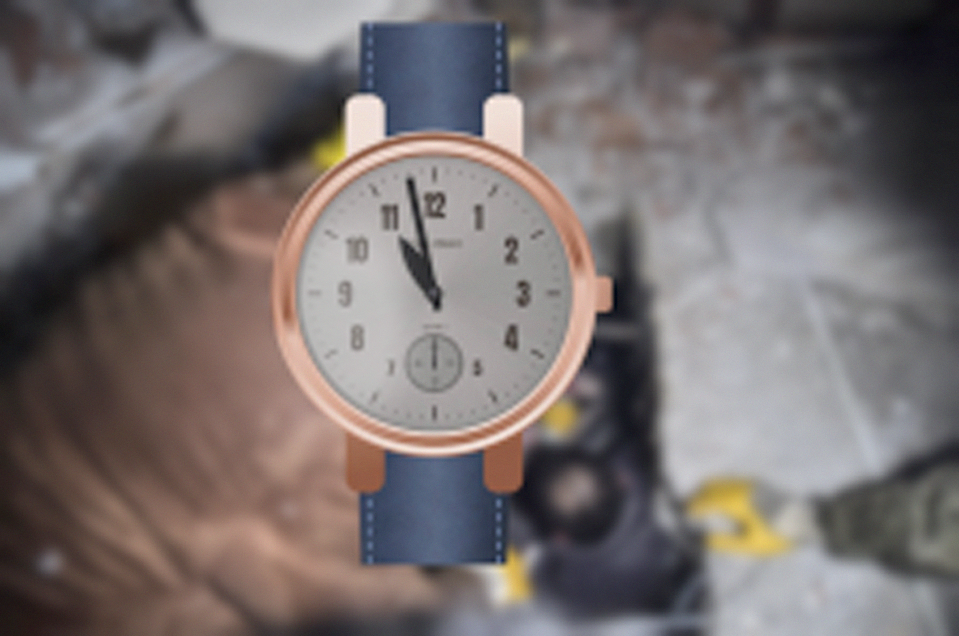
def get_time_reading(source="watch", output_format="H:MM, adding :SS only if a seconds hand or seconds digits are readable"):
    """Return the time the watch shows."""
10:58
